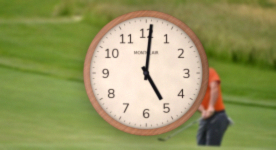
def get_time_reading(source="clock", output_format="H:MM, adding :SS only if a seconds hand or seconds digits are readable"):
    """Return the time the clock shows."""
5:01
